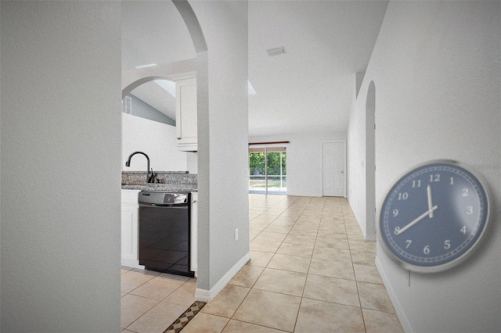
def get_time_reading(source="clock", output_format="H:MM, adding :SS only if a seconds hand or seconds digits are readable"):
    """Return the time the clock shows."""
11:39
